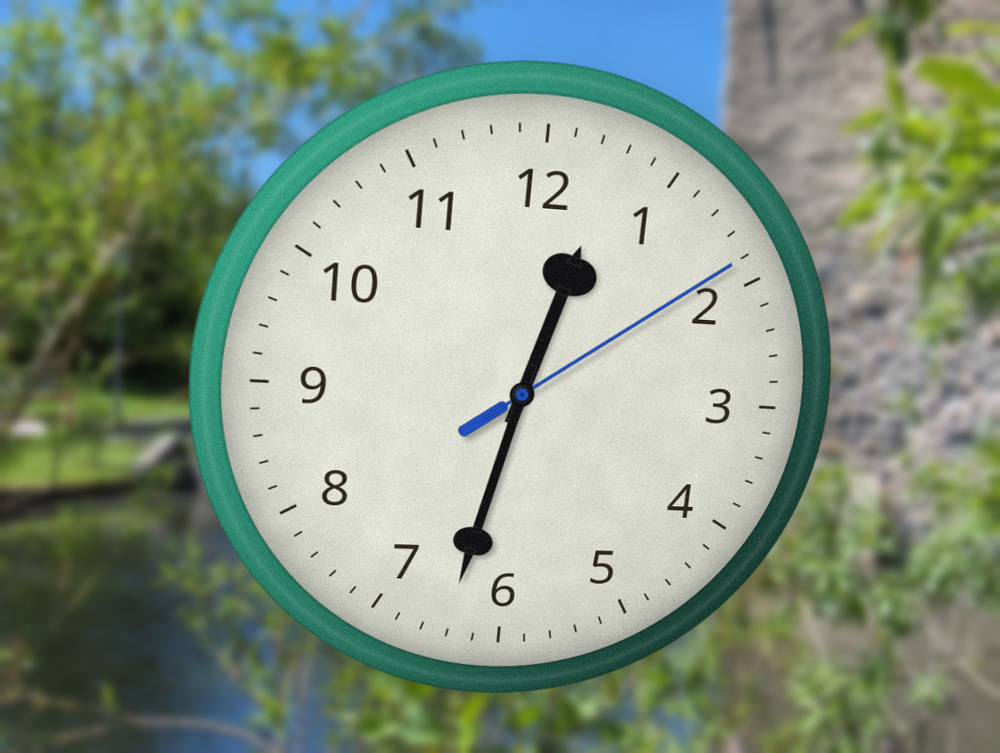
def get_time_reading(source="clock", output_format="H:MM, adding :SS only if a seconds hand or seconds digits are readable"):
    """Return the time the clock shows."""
12:32:09
